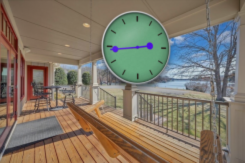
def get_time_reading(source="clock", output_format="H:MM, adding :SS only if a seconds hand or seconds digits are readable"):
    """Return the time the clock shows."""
2:44
